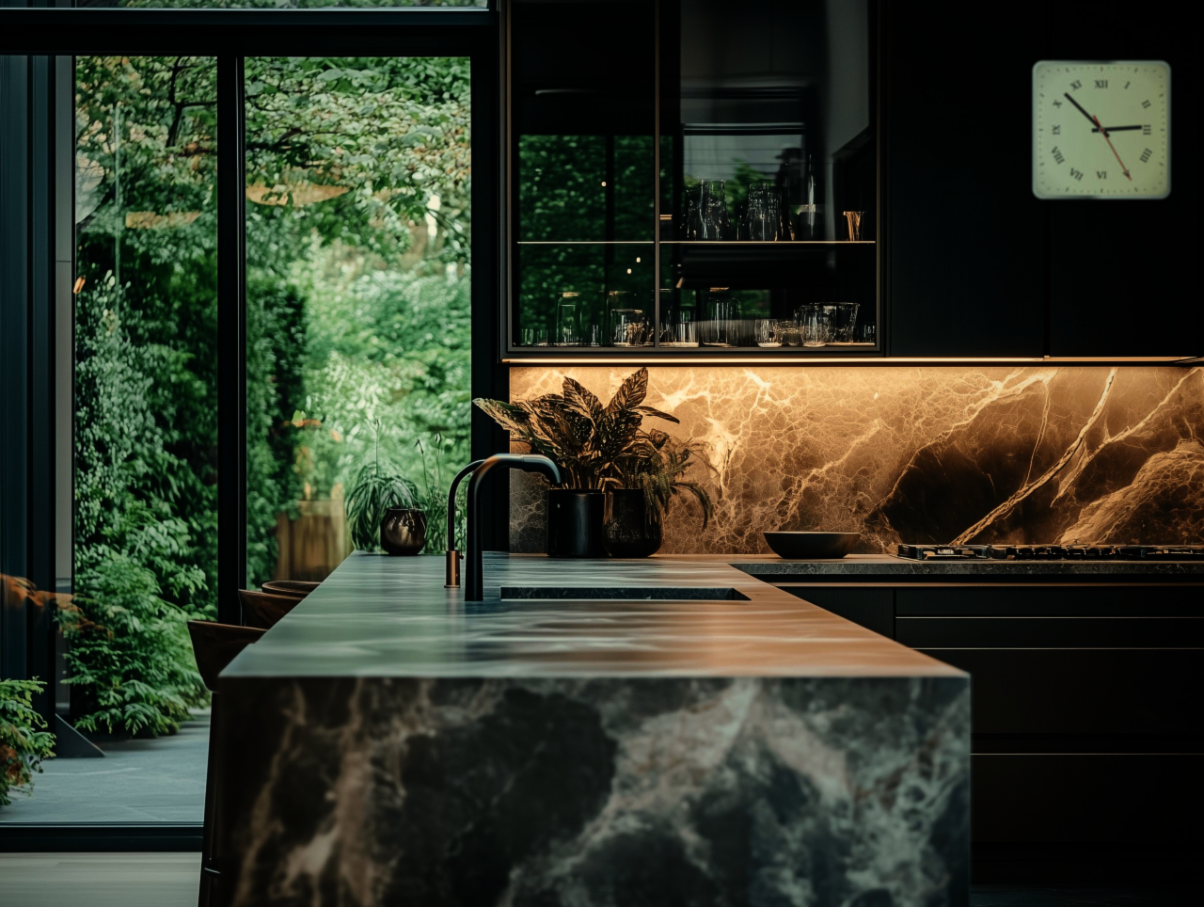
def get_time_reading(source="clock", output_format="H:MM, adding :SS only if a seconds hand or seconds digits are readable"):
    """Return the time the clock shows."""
2:52:25
